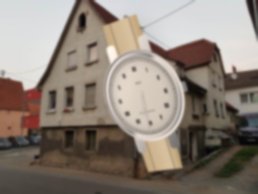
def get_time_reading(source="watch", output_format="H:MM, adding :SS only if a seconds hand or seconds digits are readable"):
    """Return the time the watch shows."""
6:31
